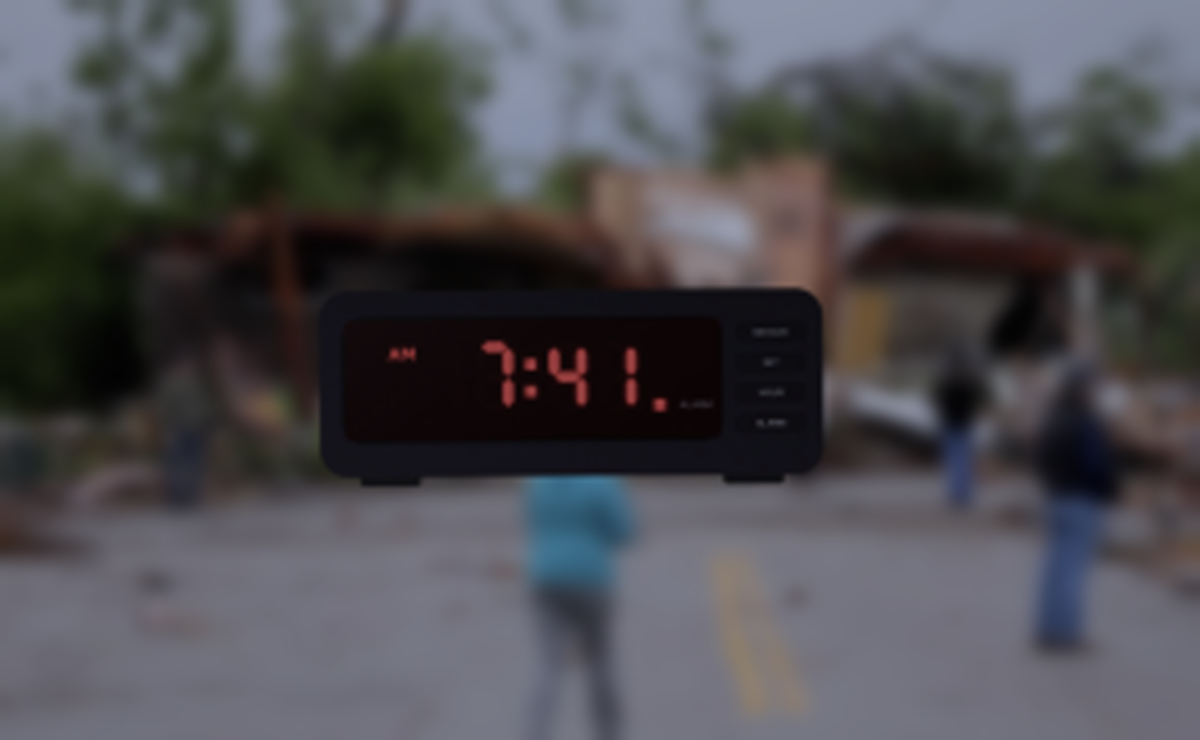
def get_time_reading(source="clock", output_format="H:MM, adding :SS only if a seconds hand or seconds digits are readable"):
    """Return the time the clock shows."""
7:41
